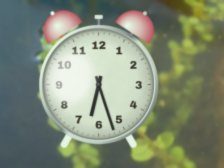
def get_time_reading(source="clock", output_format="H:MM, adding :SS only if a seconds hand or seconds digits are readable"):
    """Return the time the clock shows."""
6:27
